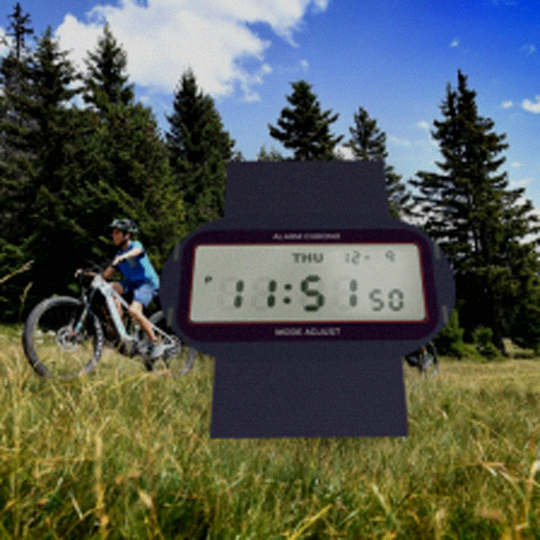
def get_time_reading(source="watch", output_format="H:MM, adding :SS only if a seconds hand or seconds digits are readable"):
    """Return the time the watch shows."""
11:51:50
